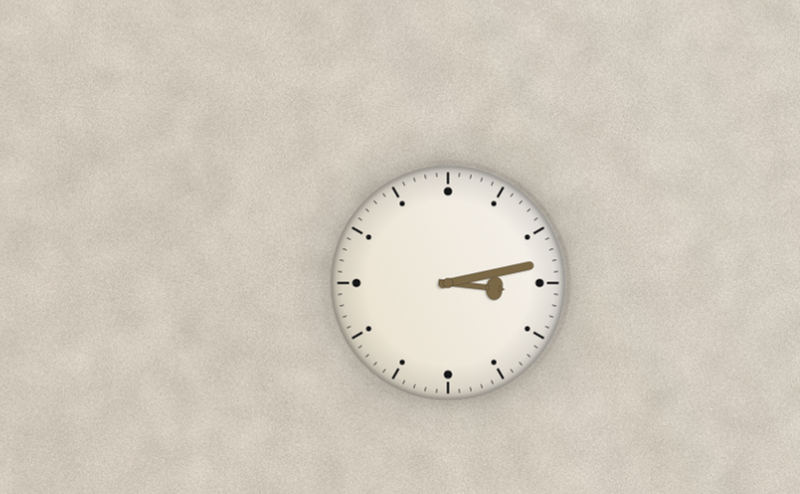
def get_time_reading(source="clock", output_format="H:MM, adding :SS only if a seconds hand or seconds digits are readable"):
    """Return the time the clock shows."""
3:13
